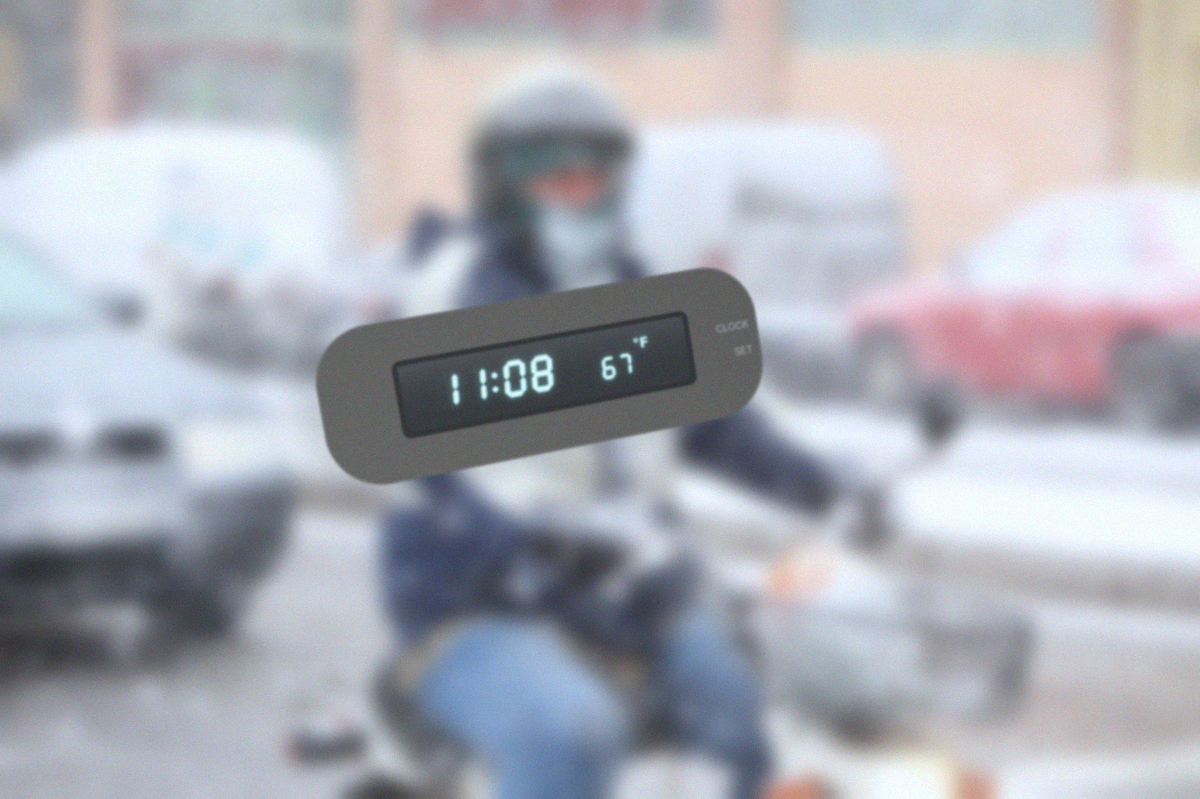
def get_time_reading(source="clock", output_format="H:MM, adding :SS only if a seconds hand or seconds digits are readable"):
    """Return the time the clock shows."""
11:08
